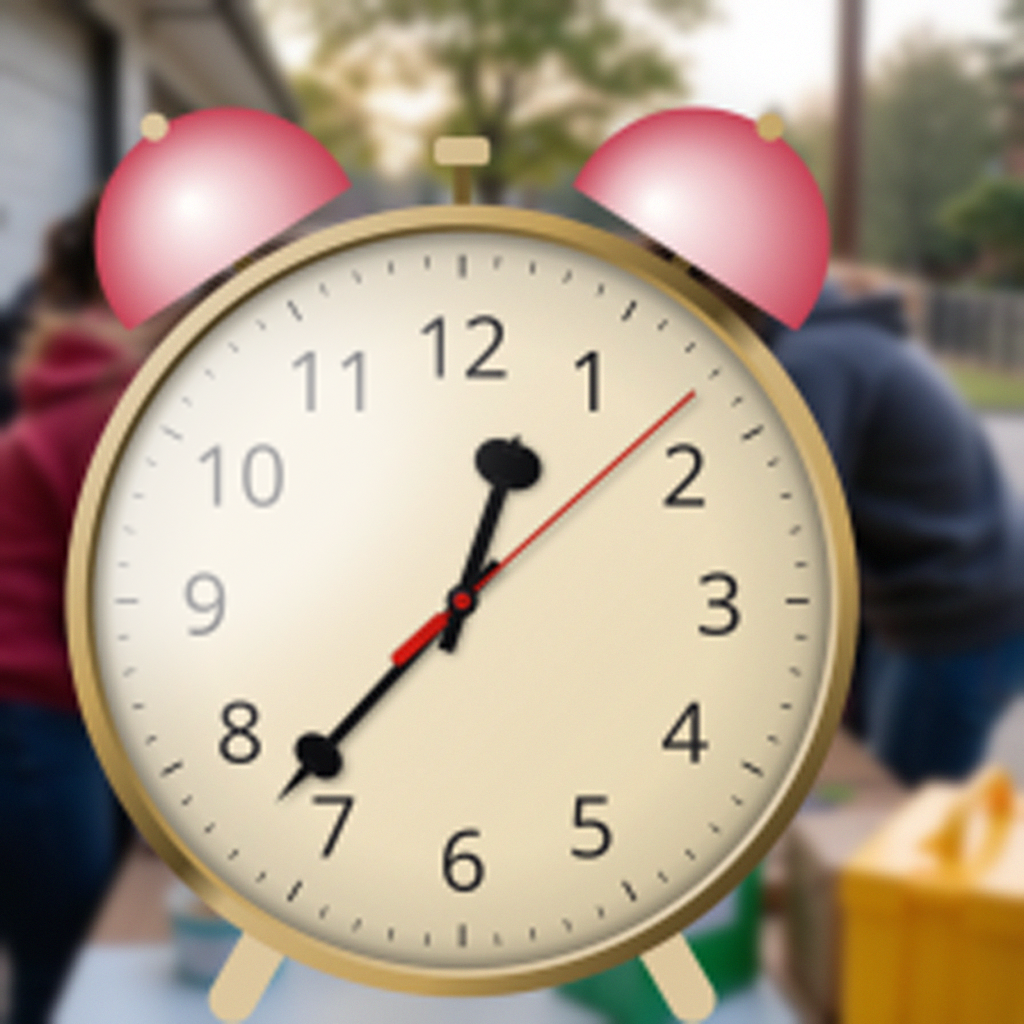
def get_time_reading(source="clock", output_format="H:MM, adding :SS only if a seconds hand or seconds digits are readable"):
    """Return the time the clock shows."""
12:37:08
